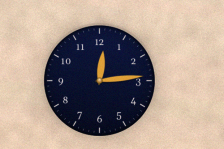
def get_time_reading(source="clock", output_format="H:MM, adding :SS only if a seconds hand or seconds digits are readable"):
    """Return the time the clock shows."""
12:14
